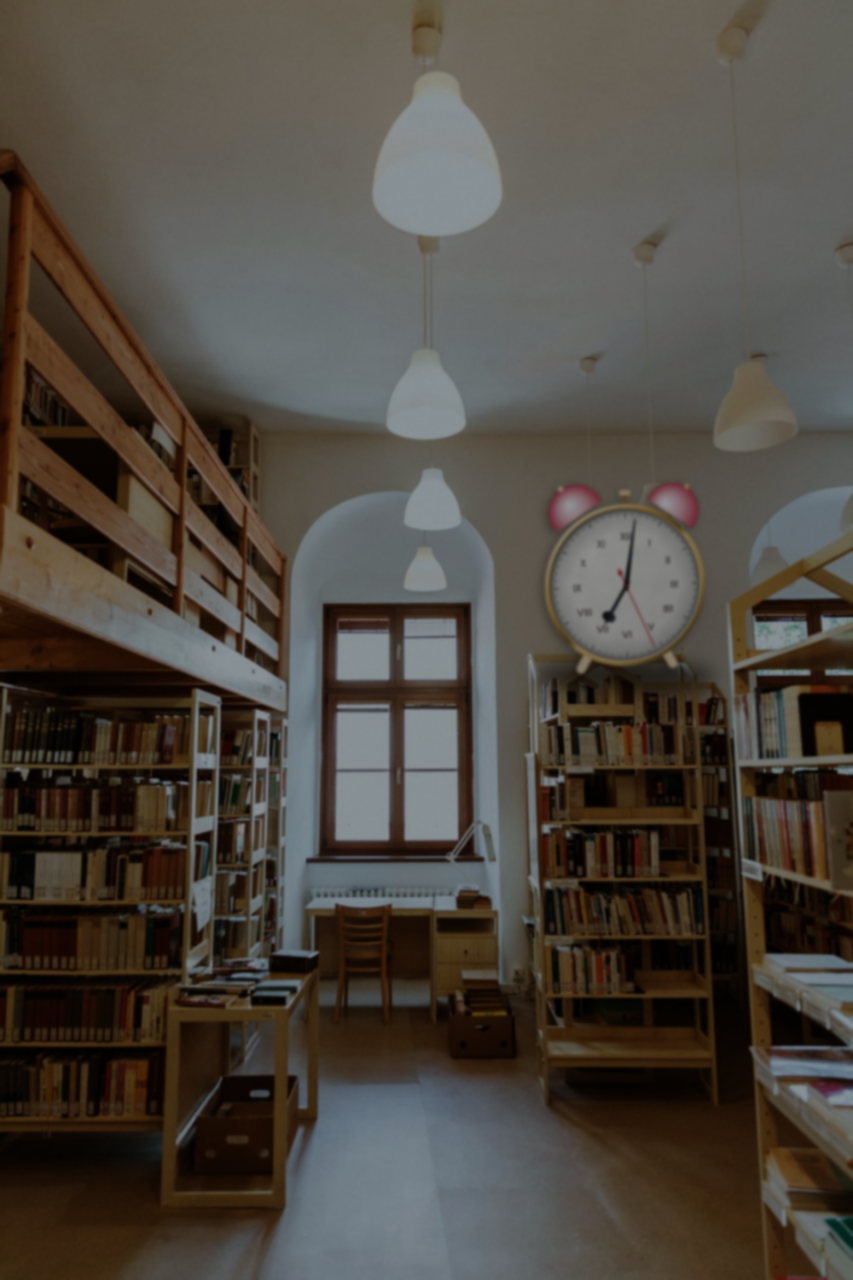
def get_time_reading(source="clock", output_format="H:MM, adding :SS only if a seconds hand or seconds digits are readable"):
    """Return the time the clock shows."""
7:01:26
